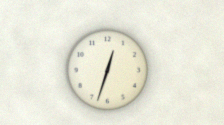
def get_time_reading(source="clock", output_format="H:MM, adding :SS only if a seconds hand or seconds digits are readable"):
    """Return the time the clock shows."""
12:33
